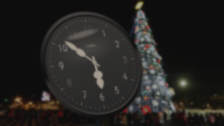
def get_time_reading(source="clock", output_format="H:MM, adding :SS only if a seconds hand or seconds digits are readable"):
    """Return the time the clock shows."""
5:52
